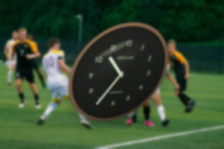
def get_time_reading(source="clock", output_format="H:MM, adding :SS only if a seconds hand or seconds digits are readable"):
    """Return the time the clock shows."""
10:35
